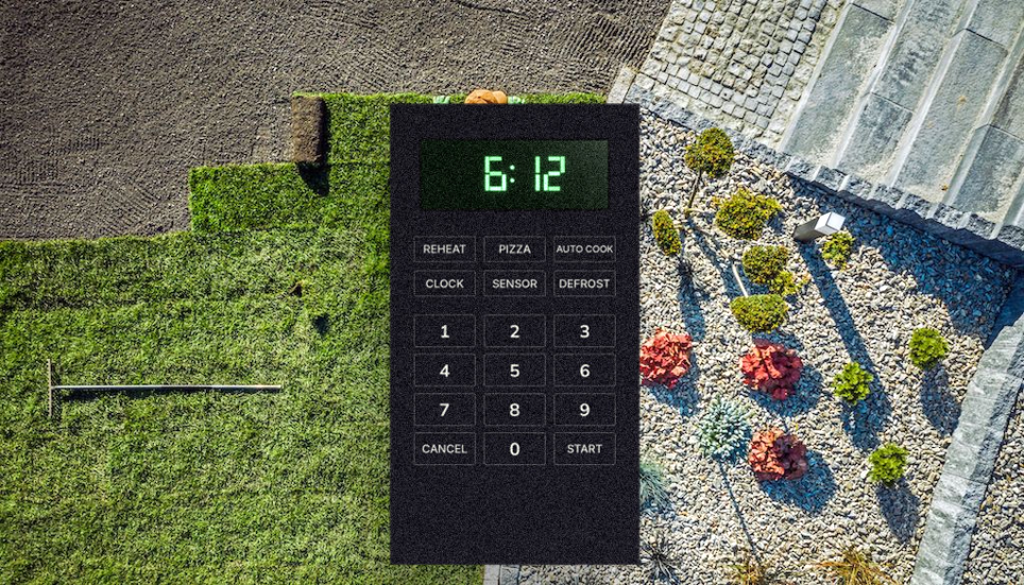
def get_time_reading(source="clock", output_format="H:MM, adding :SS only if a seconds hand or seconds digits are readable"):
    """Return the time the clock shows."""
6:12
